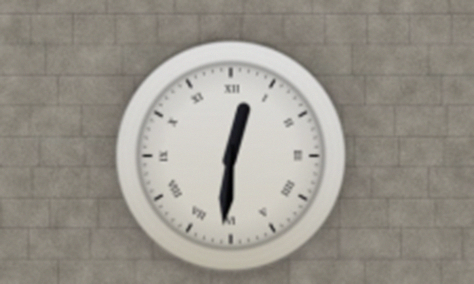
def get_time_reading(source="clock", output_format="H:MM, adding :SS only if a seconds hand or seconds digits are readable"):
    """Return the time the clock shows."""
12:31
